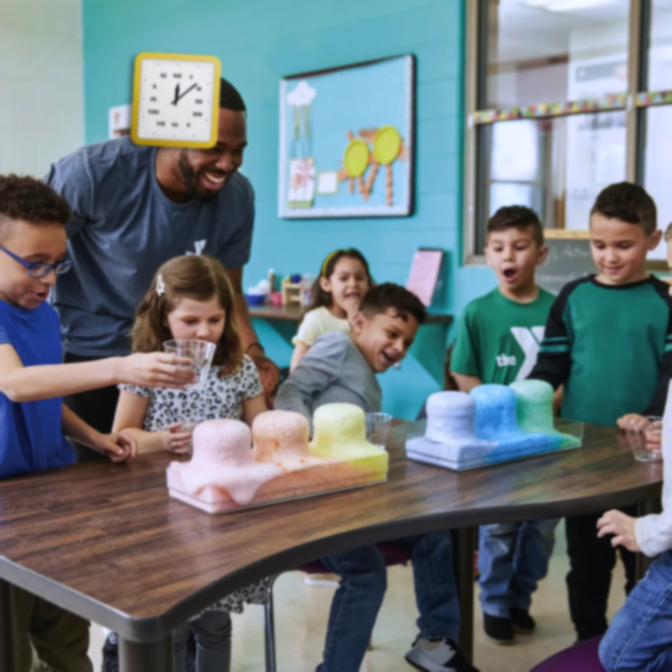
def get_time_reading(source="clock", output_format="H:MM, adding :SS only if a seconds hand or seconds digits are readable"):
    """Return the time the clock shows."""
12:08
